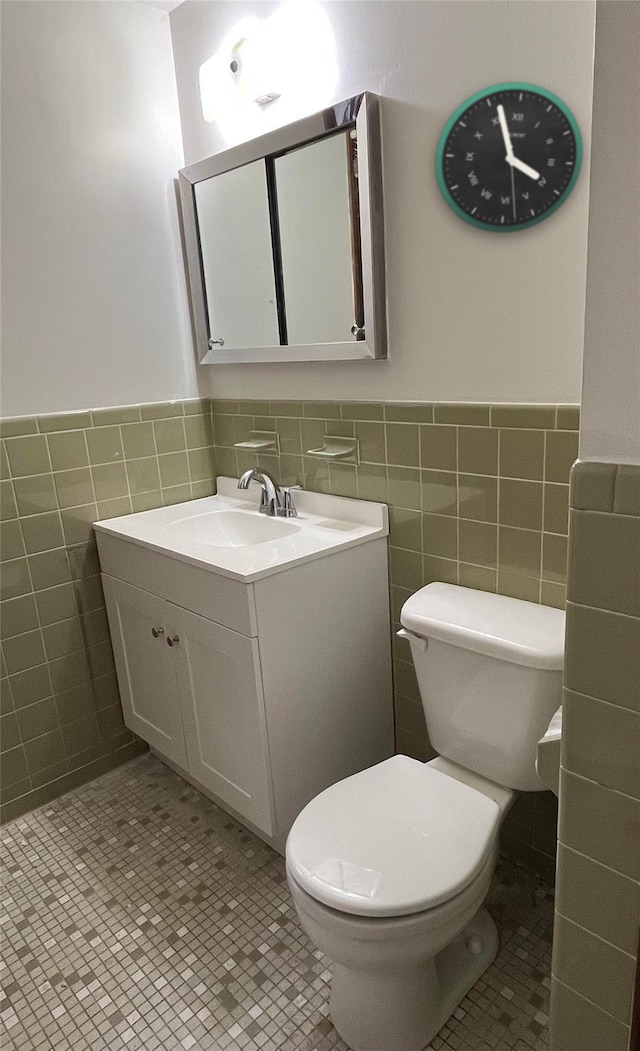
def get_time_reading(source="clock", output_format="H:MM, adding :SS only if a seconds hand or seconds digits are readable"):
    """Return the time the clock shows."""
3:56:28
